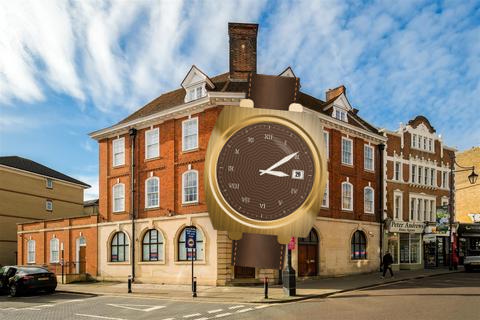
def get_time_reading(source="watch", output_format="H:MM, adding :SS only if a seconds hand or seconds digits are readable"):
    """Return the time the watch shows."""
3:09
